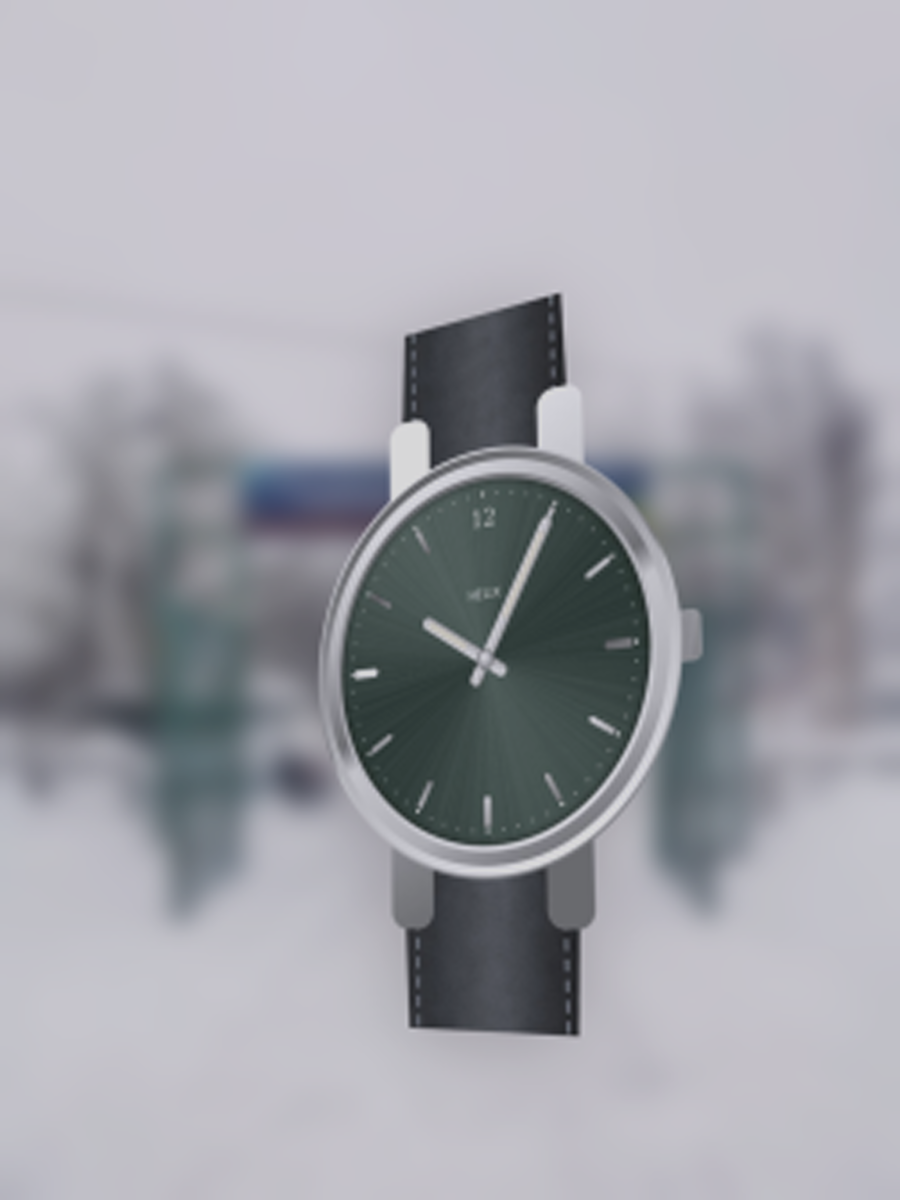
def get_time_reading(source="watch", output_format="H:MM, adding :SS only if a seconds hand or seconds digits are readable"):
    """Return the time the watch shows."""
10:05
